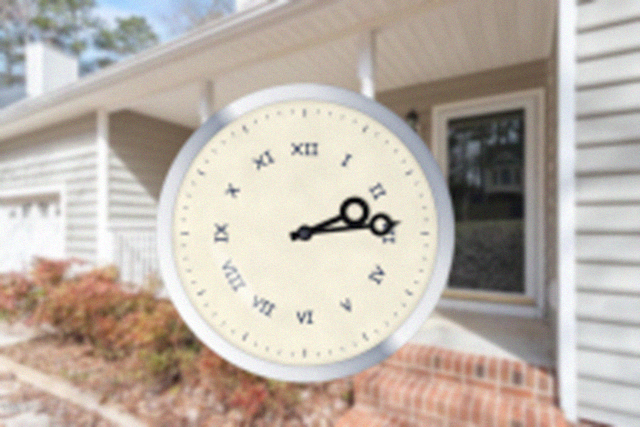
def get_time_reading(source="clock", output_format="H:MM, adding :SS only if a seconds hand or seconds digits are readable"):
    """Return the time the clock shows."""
2:14
